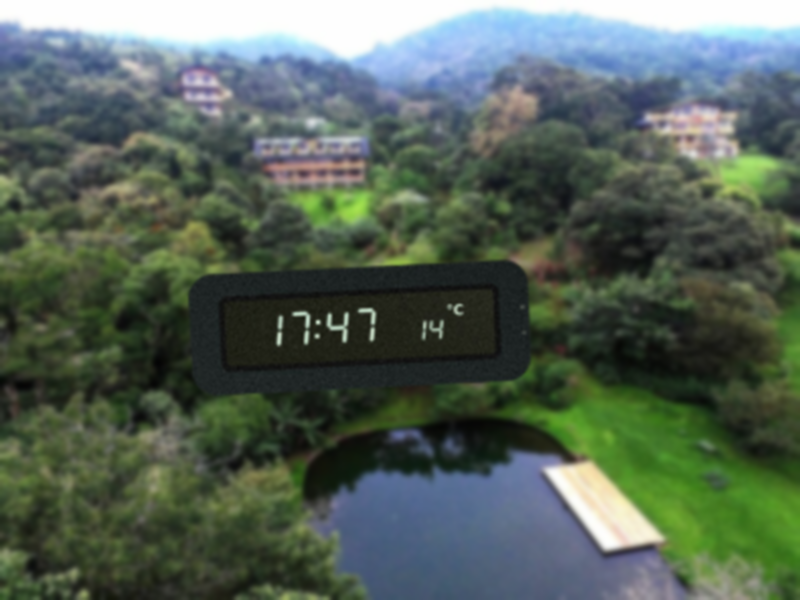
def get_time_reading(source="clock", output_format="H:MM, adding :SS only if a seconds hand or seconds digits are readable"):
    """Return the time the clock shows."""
17:47
